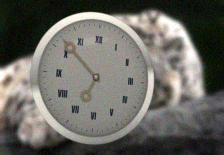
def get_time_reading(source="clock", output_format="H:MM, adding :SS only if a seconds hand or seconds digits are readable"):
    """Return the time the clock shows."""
6:52
